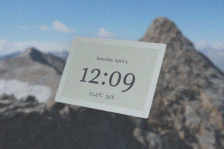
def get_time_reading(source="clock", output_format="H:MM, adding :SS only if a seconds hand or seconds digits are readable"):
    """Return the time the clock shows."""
12:09
